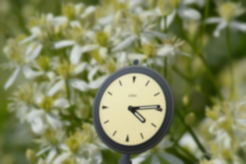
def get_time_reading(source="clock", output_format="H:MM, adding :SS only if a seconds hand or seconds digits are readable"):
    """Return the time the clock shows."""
4:14
